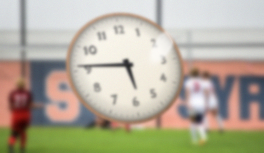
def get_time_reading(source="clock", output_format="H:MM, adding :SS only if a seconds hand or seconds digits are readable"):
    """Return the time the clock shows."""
5:46
